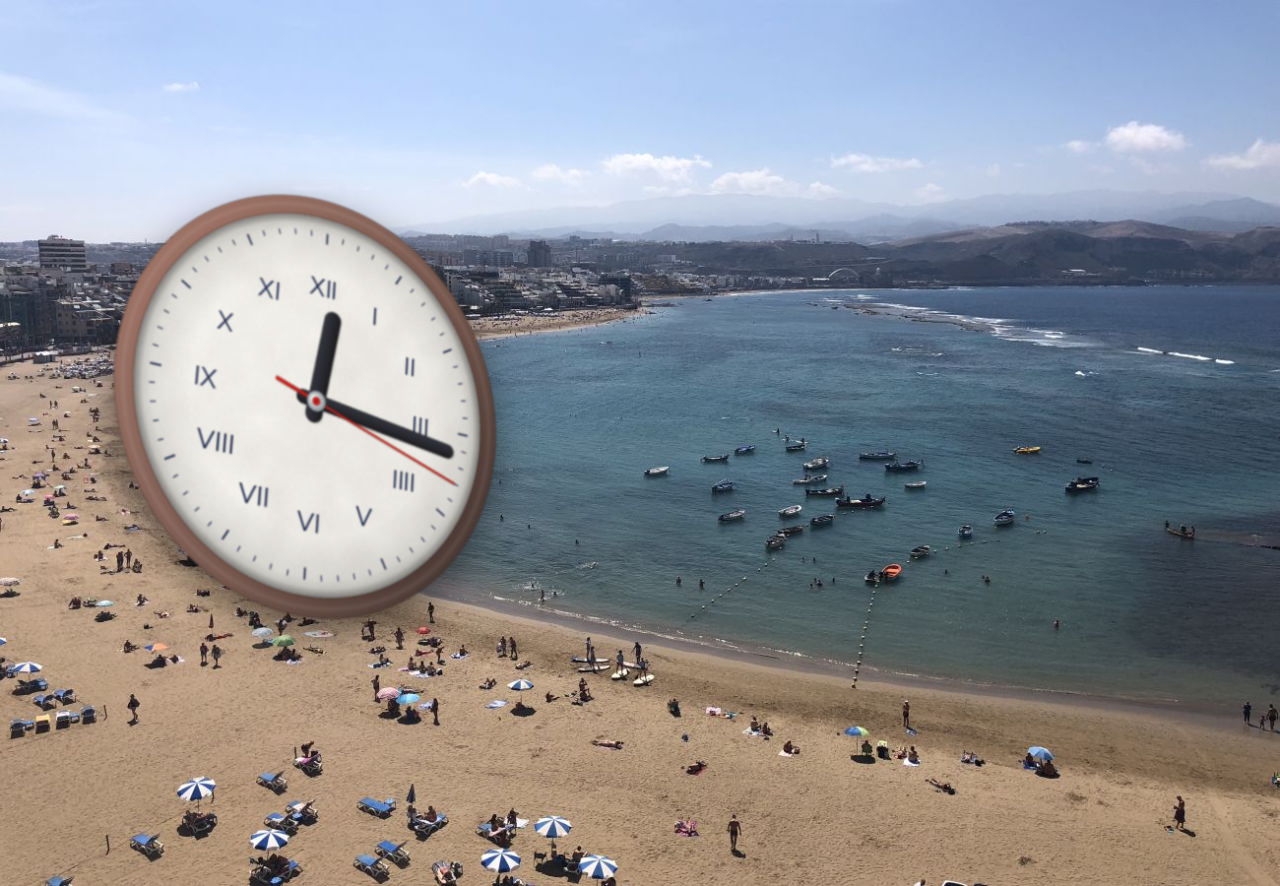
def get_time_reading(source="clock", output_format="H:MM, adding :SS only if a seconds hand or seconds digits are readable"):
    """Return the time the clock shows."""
12:16:18
